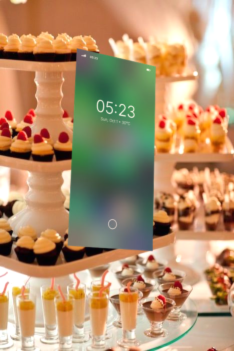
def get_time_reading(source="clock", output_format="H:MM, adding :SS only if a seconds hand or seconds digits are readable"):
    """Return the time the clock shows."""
5:23
